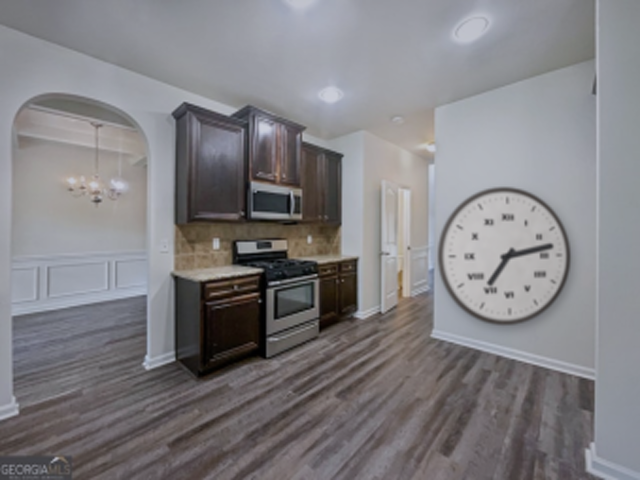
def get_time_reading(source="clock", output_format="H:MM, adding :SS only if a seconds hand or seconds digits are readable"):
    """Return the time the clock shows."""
7:13
